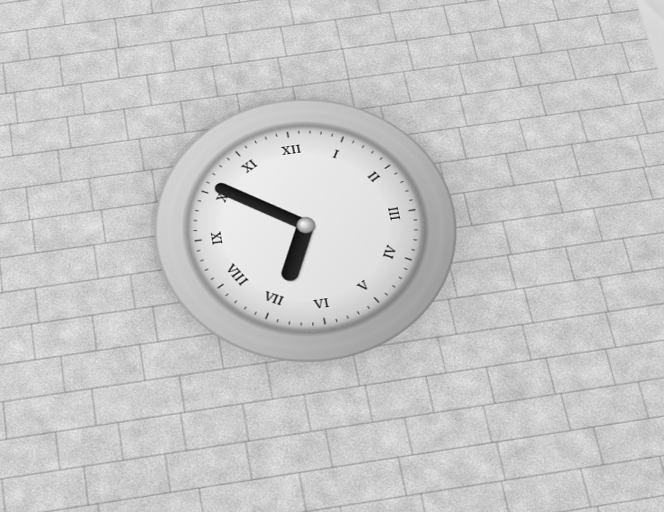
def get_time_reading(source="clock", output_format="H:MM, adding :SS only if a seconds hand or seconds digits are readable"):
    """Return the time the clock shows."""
6:51
